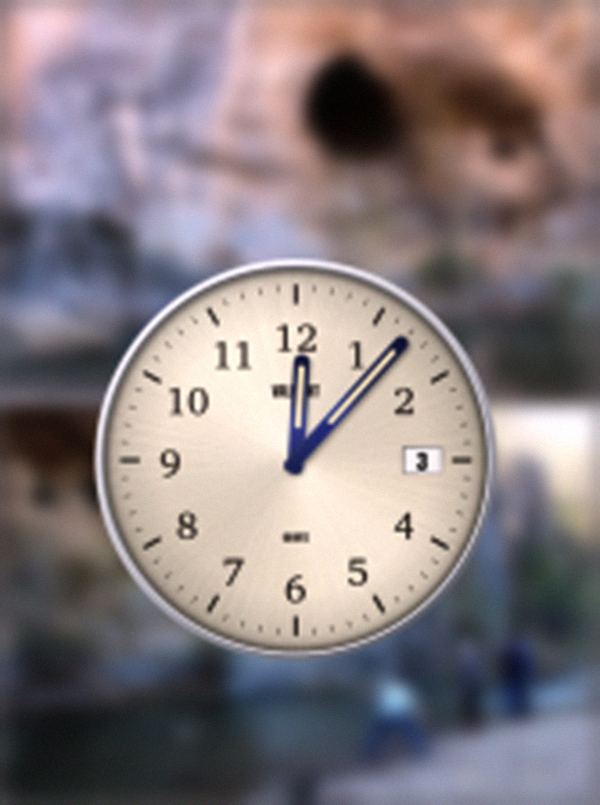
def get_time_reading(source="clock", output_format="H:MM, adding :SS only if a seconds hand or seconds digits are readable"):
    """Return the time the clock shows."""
12:07
